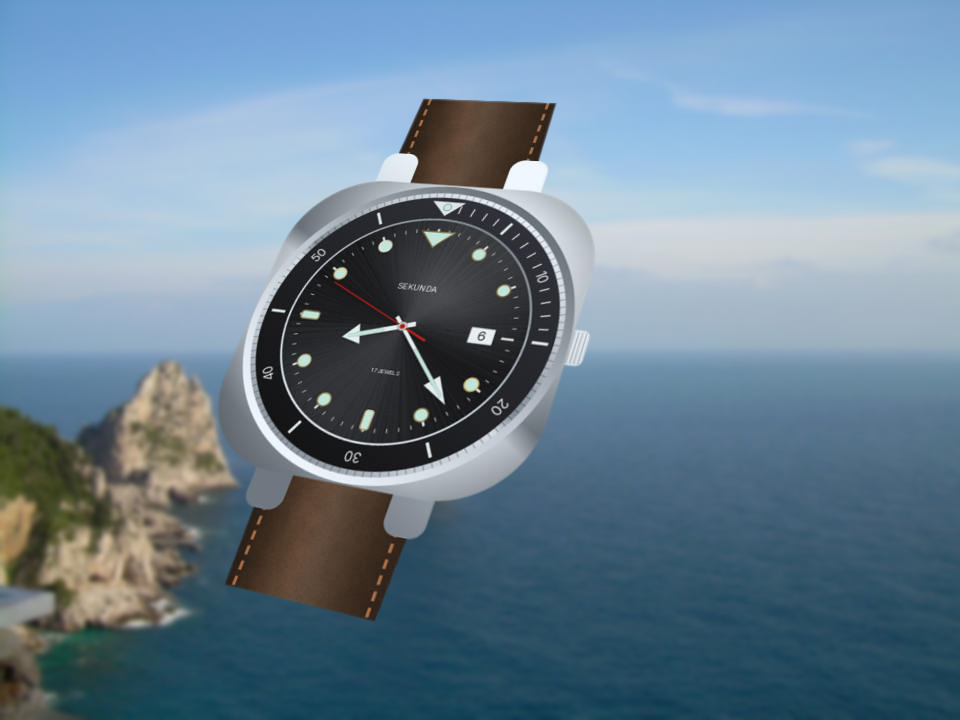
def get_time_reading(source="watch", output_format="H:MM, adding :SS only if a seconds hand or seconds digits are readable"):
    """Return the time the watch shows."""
8:22:49
